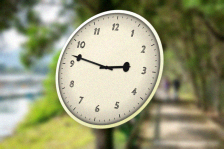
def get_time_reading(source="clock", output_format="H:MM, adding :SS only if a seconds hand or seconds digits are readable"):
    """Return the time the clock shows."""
2:47
